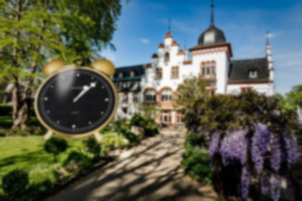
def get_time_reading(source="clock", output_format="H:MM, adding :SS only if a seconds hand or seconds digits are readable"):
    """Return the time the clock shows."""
1:07
